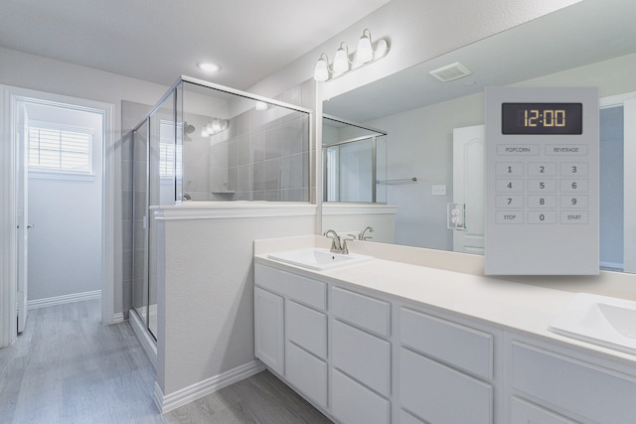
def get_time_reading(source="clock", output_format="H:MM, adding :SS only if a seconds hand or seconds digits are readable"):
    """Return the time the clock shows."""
12:00
